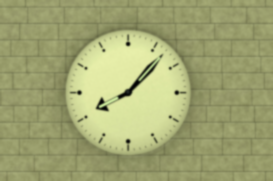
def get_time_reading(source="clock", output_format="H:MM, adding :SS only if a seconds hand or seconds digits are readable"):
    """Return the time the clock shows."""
8:07
